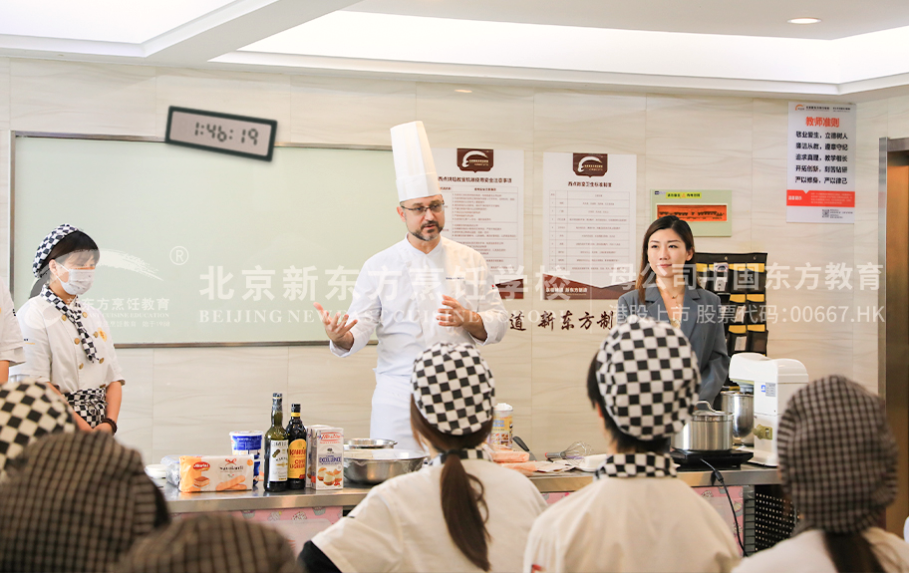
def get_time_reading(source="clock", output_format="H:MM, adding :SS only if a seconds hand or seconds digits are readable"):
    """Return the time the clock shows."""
1:46:19
